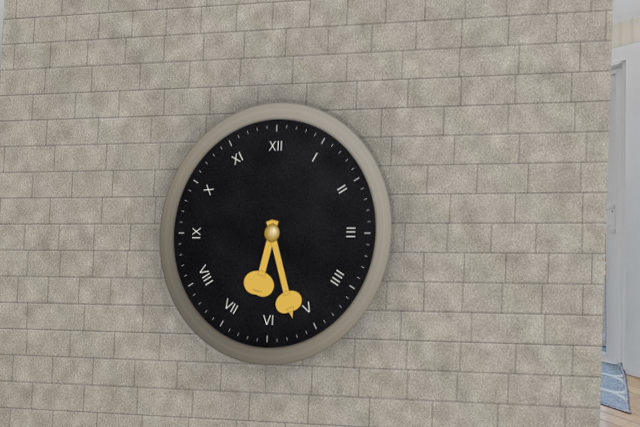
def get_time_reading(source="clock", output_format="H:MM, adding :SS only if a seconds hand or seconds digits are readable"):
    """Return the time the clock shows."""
6:27
